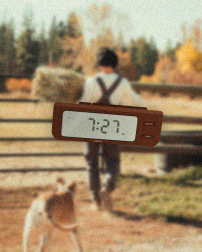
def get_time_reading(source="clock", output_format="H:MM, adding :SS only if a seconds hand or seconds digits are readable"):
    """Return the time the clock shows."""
7:27
